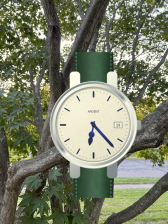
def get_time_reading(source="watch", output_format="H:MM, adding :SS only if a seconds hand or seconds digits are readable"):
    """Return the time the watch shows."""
6:23
